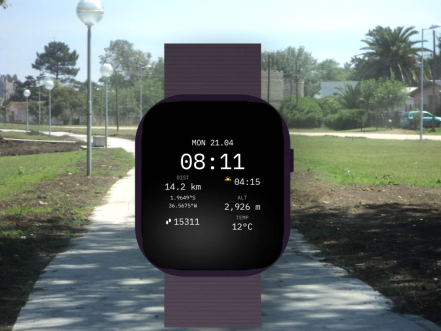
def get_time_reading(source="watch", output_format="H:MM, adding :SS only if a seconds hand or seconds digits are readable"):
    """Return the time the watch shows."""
8:11
